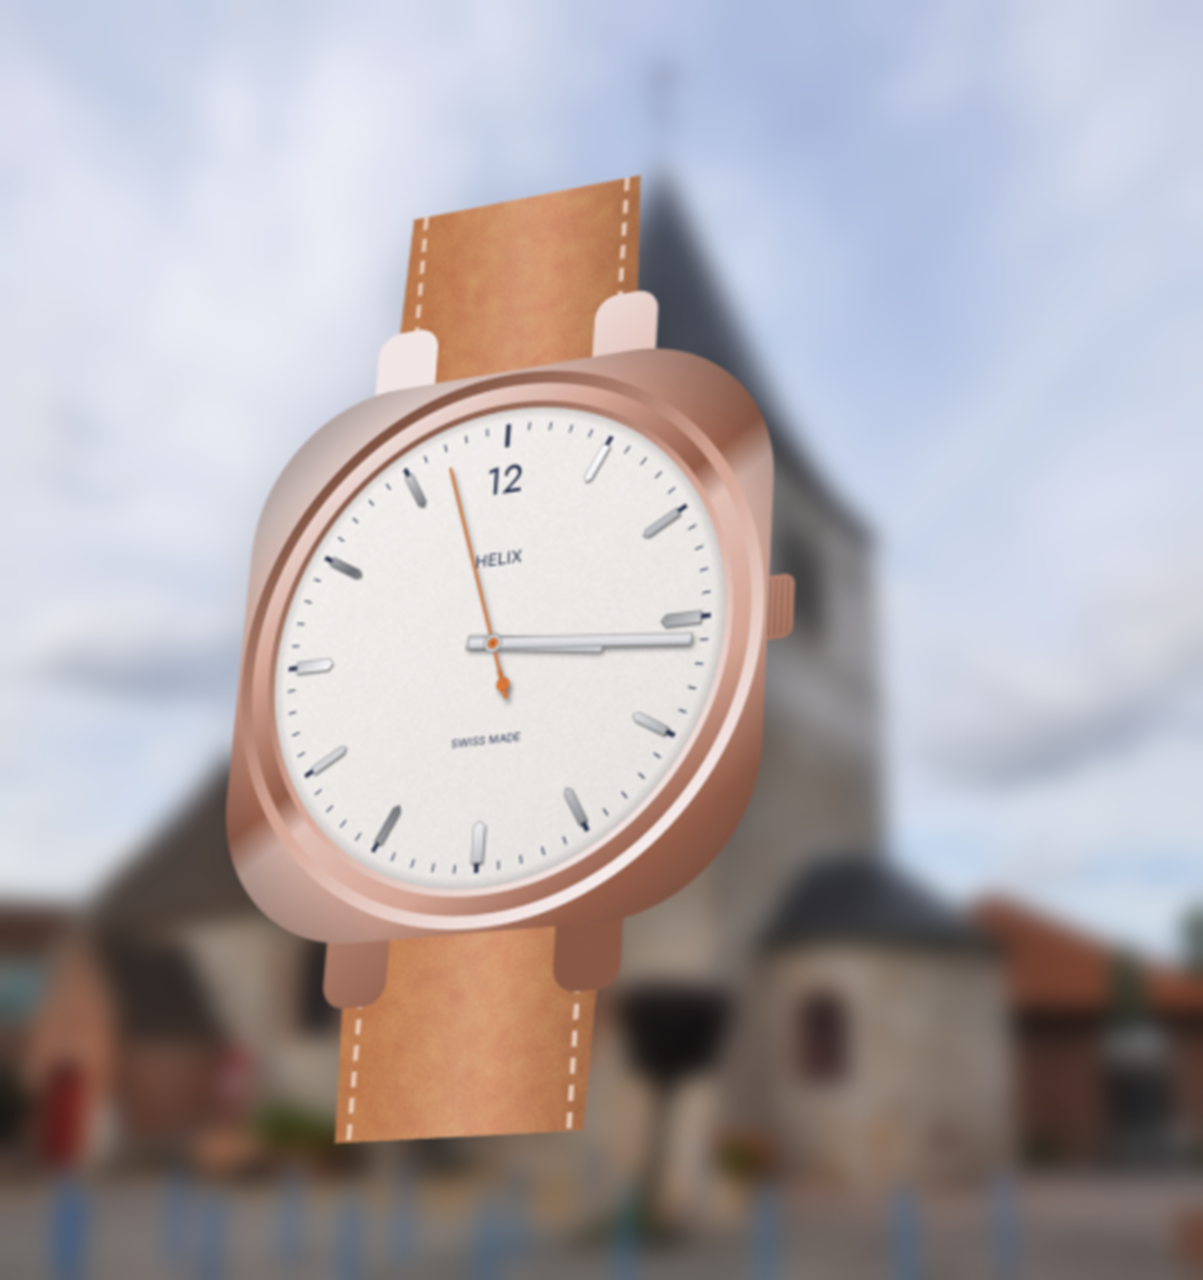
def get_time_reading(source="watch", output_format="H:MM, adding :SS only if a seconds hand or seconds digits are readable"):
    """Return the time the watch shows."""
3:15:57
